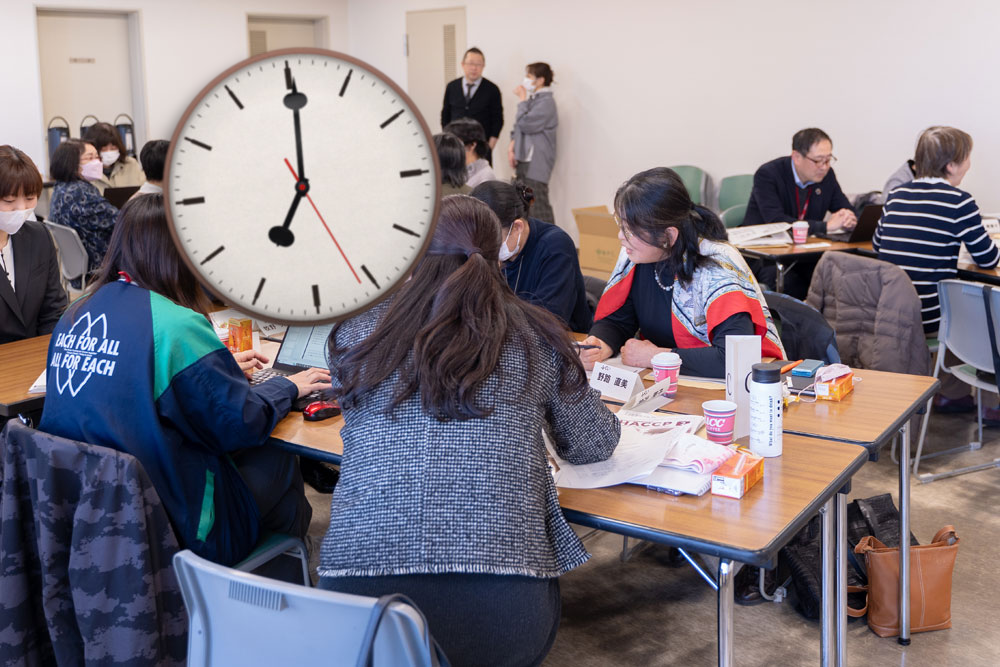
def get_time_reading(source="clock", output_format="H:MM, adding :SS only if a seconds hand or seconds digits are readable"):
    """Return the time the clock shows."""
7:00:26
